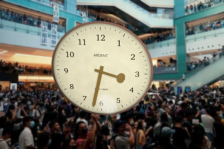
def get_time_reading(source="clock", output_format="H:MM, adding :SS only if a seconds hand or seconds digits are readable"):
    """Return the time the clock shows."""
3:32
